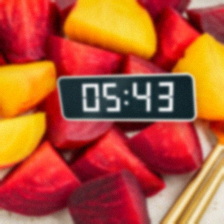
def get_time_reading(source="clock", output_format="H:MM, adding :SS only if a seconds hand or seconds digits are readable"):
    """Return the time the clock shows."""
5:43
